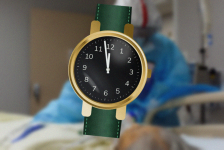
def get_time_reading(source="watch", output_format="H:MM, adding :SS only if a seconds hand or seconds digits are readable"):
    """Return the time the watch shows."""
11:58
